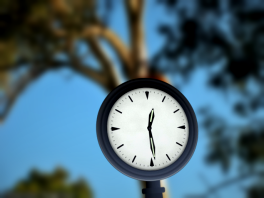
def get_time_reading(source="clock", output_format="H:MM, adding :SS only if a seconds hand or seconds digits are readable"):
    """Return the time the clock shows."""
12:29
